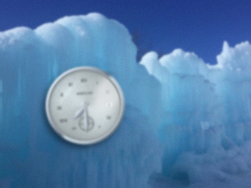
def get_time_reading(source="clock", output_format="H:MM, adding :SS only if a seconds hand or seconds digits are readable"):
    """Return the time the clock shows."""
7:30
